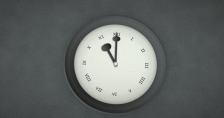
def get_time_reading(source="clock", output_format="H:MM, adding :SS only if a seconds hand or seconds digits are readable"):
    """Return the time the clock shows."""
11:00
